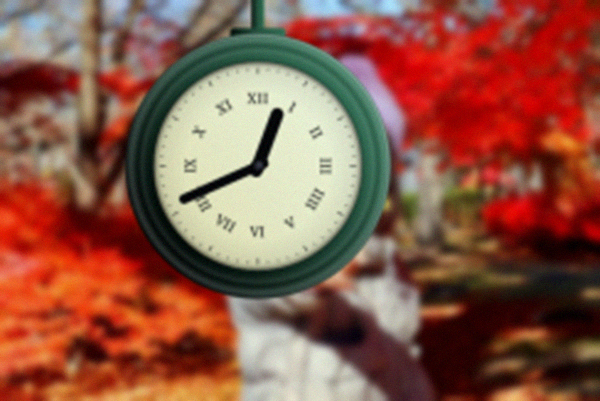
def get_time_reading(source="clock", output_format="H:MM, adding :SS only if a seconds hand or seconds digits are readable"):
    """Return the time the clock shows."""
12:41
